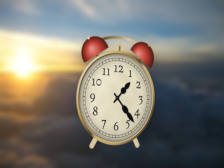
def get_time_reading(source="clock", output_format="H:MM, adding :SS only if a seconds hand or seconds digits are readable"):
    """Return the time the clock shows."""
1:23
